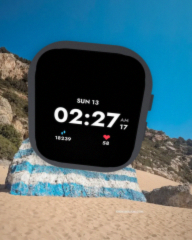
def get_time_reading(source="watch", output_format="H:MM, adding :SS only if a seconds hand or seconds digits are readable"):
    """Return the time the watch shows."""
2:27
